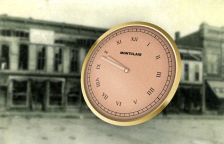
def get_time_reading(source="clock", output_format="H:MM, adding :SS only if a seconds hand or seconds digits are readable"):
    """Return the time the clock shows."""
9:48
